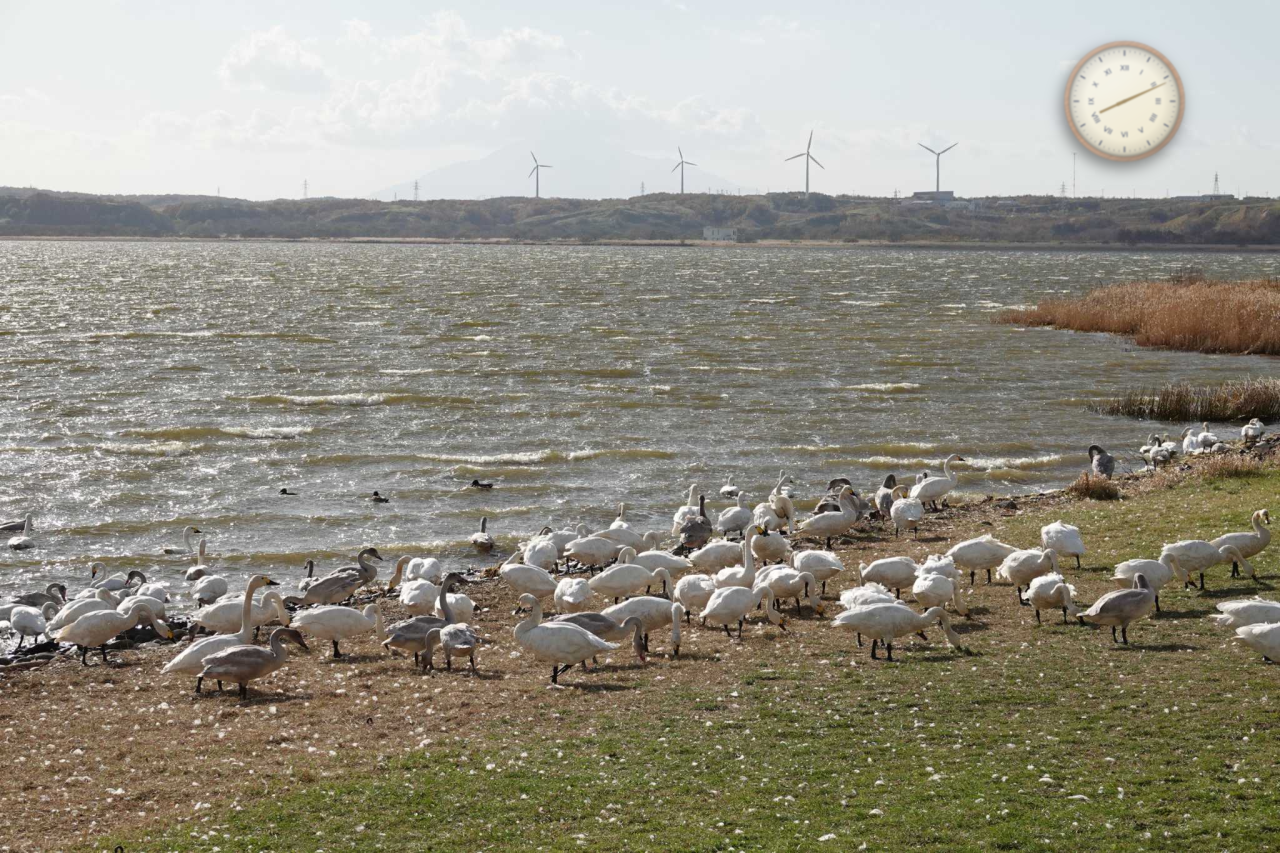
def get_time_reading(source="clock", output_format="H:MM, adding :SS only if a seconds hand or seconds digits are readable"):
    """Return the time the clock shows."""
8:11
